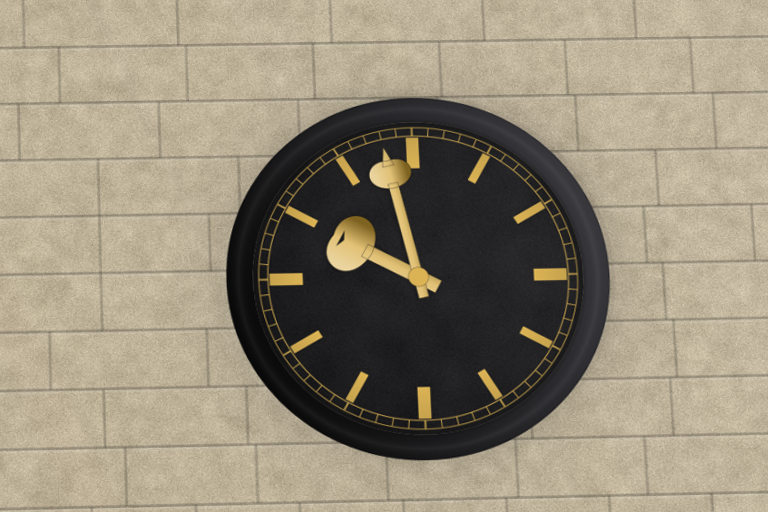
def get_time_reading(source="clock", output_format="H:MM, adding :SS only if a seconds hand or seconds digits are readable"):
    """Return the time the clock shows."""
9:58
